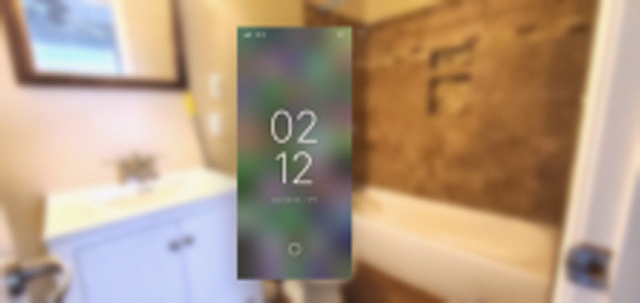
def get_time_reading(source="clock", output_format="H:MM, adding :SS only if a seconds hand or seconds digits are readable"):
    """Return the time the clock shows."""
2:12
